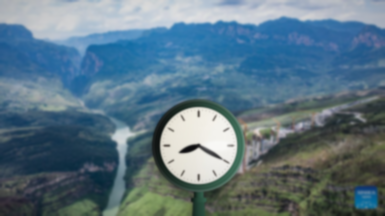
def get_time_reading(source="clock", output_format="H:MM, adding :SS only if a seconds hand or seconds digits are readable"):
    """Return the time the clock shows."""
8:20
